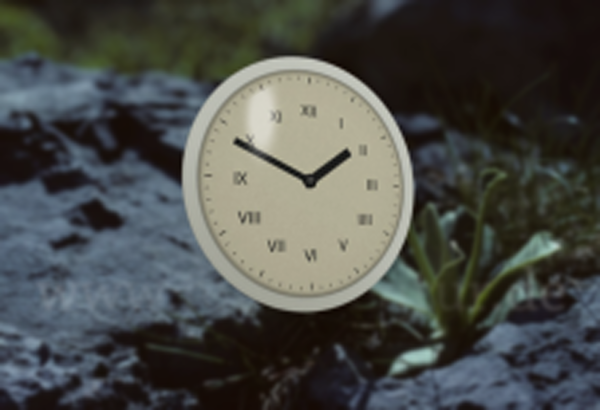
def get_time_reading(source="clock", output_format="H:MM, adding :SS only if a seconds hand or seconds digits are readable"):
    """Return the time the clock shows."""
1:49
